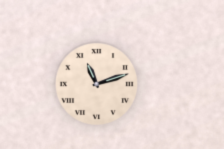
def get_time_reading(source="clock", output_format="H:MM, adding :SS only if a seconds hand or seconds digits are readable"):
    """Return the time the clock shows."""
11:12
